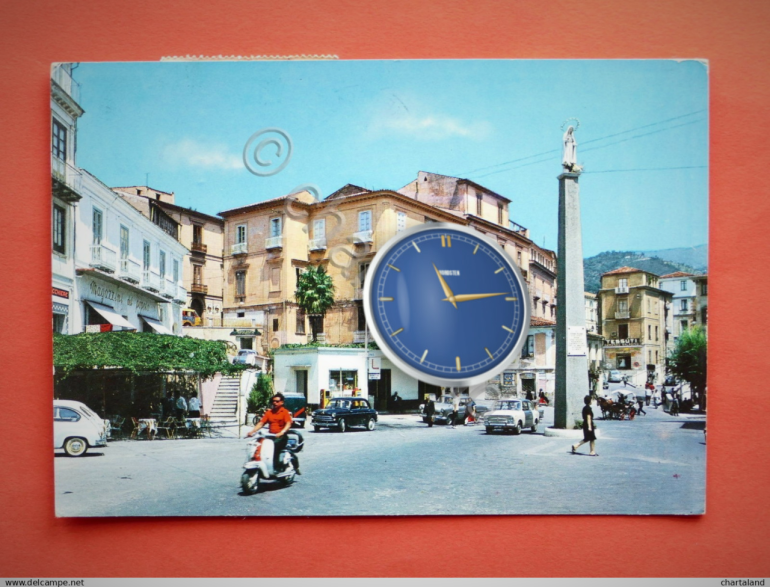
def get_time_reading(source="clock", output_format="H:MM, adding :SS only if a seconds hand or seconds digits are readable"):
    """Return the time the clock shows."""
11:14
